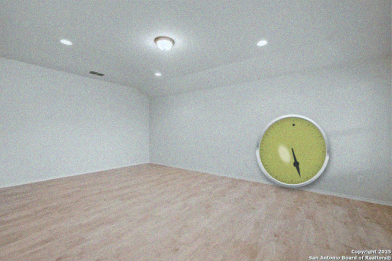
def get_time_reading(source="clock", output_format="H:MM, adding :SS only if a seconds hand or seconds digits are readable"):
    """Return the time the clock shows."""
5:27
